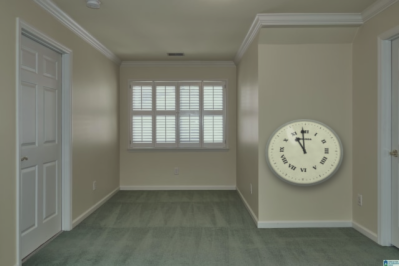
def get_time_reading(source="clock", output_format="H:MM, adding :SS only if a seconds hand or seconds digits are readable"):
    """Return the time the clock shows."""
10:59
